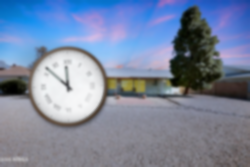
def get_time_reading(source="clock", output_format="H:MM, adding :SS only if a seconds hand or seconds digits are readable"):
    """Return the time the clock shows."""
11:52
